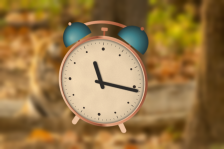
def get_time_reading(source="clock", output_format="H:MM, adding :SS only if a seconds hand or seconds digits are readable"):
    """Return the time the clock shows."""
11:16
